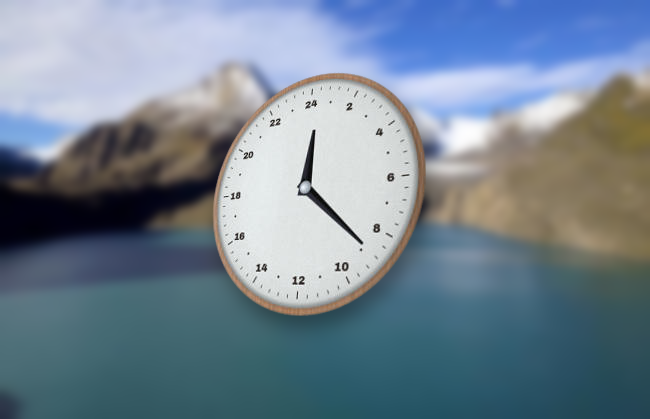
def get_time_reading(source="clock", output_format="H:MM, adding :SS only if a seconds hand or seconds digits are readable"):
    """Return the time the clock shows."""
0:22
